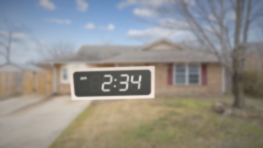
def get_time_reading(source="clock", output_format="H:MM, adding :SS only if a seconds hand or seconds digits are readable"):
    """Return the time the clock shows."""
2:34
